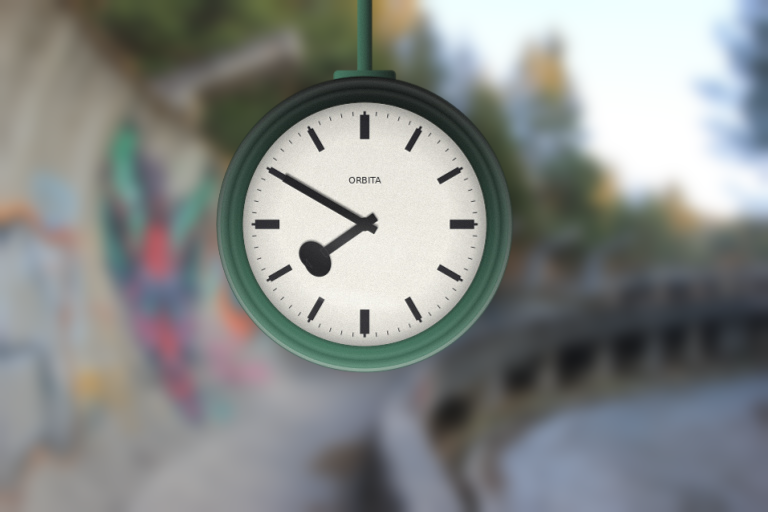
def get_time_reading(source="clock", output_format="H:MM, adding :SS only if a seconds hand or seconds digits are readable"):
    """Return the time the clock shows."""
7:50
